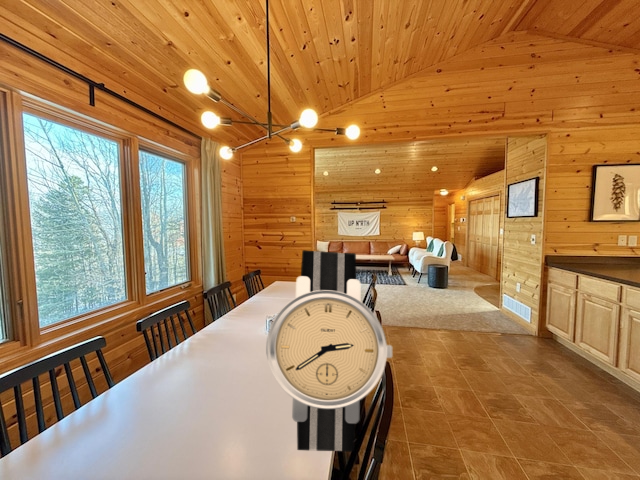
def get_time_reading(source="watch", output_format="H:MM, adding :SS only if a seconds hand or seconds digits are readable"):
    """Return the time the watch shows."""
2:39
